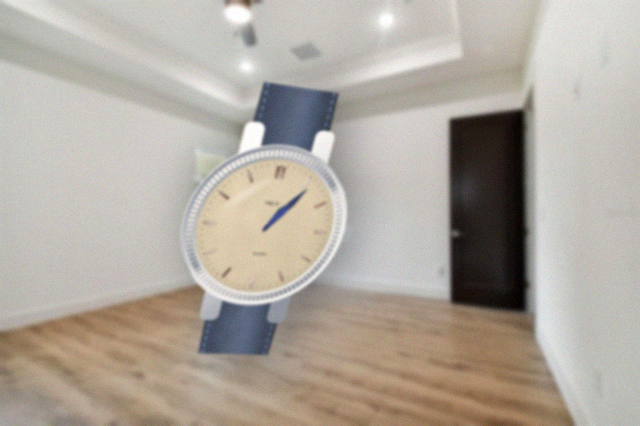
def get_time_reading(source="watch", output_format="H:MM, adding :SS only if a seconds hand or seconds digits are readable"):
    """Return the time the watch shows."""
1:06
